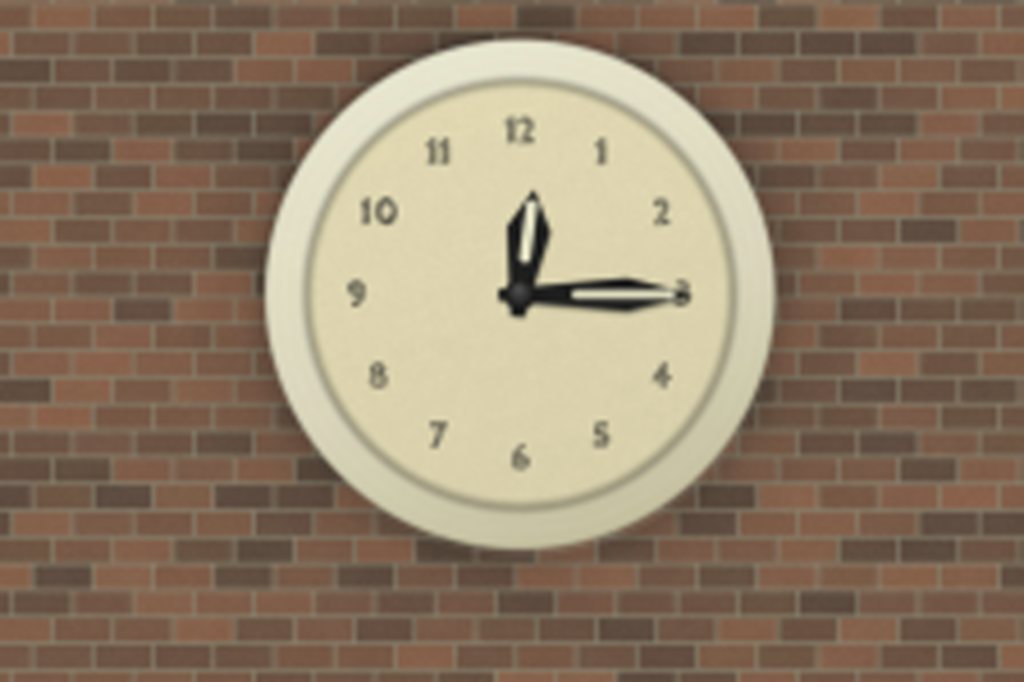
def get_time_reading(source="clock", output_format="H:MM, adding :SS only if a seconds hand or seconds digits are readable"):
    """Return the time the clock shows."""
12:15
